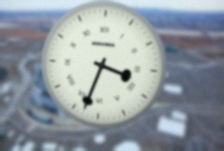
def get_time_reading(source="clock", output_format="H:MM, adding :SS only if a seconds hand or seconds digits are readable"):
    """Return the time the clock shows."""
3:33
